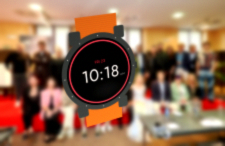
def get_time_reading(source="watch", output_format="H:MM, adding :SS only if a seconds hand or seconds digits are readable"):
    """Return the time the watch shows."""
10:18
